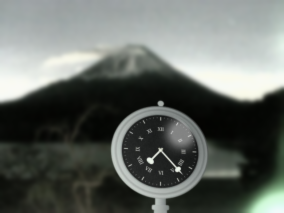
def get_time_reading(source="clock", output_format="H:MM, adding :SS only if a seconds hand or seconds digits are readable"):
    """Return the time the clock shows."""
7:23
